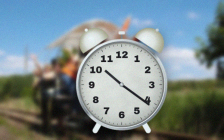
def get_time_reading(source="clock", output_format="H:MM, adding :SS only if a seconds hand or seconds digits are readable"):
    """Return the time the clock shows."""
10:21
